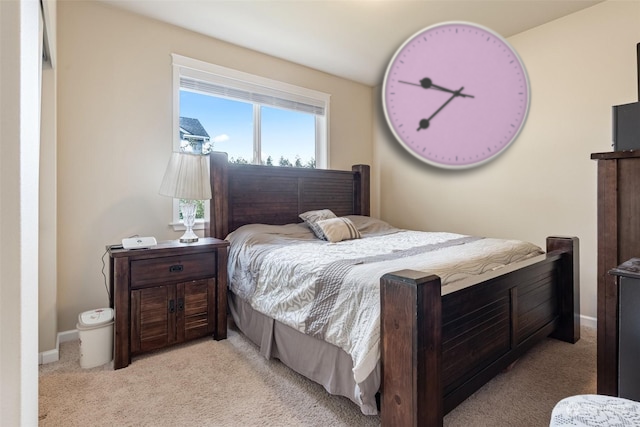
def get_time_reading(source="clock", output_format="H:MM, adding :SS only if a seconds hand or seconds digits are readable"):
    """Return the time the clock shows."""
9:37:47
